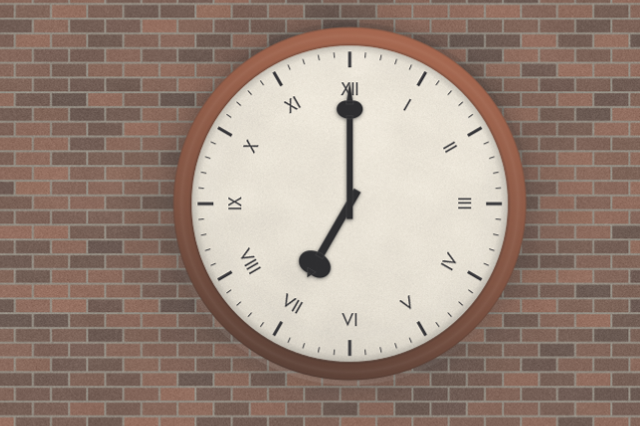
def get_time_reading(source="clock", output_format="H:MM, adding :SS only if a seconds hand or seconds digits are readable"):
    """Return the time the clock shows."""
7:00
